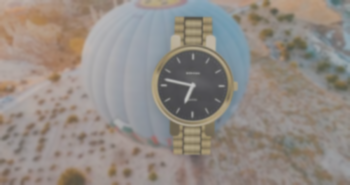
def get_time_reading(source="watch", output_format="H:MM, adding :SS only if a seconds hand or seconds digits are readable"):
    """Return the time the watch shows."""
6:47
